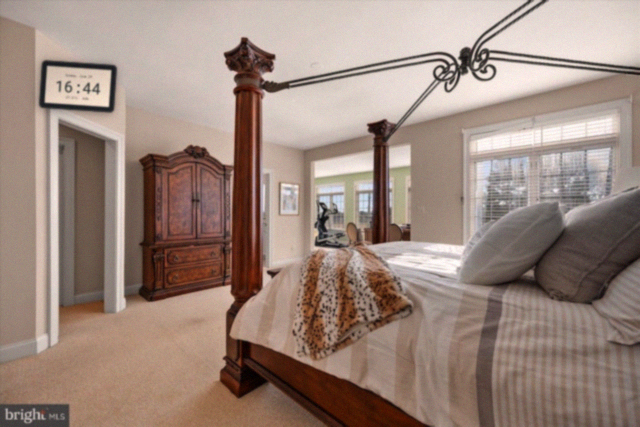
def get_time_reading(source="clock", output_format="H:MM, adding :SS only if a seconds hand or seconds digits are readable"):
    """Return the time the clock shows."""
16:44
